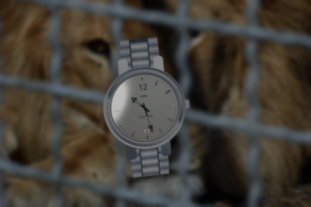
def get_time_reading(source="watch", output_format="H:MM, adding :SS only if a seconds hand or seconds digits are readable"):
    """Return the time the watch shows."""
10:28
